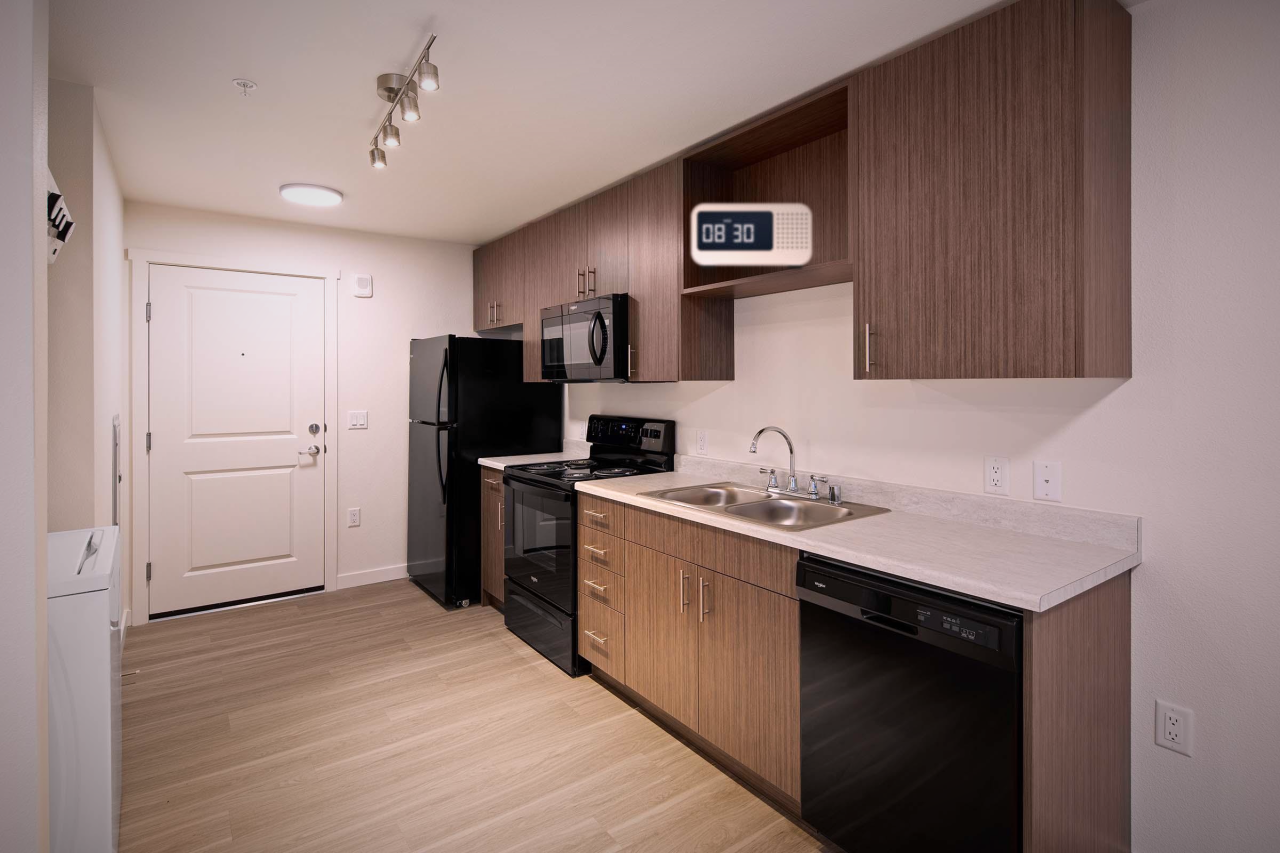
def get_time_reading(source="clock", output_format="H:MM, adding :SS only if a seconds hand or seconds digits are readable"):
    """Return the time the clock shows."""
8:30
